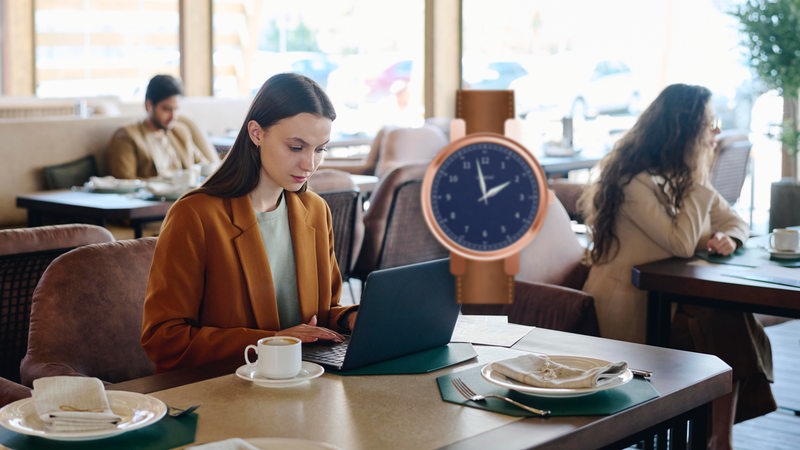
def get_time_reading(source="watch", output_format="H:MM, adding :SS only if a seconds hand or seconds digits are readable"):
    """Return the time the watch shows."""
1:58
